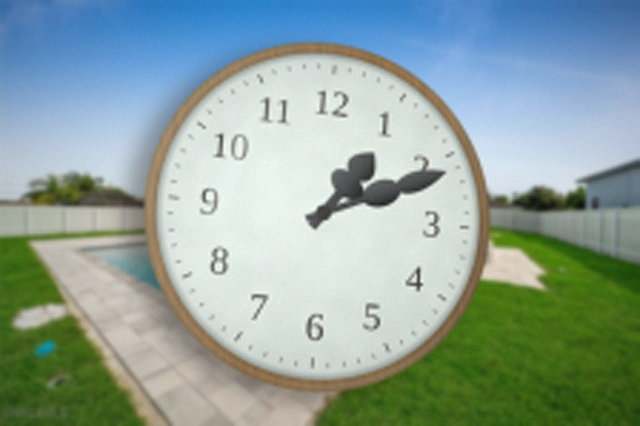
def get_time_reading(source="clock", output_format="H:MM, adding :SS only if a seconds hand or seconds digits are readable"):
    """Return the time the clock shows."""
1:11
